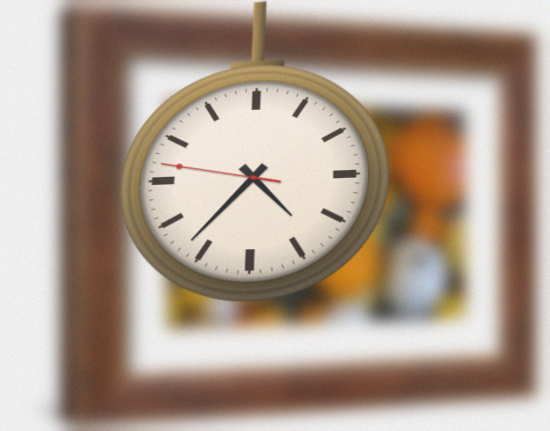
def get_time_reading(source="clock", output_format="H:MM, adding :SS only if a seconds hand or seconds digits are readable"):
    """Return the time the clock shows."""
4:36:47
